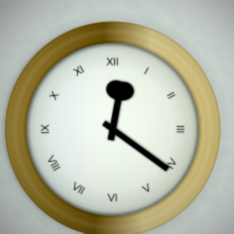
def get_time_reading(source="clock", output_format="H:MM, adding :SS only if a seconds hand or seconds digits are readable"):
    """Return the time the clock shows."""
12:21
